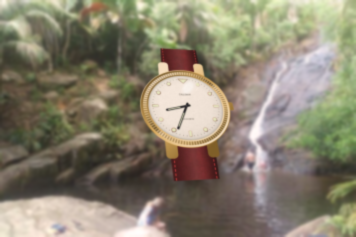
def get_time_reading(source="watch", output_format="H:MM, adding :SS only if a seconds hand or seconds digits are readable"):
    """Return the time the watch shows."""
8:34
